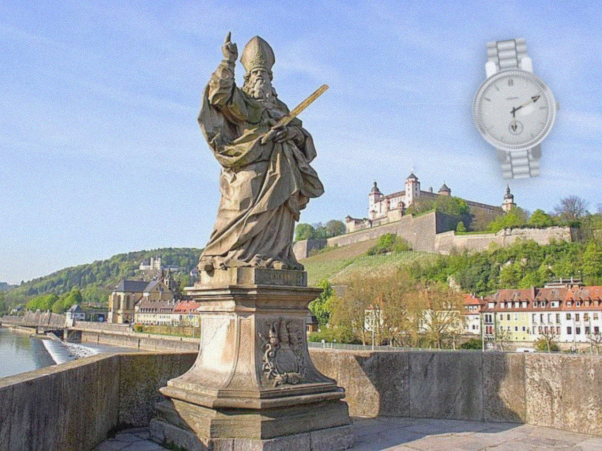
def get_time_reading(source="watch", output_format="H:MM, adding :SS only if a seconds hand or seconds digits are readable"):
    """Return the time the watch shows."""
6:11
